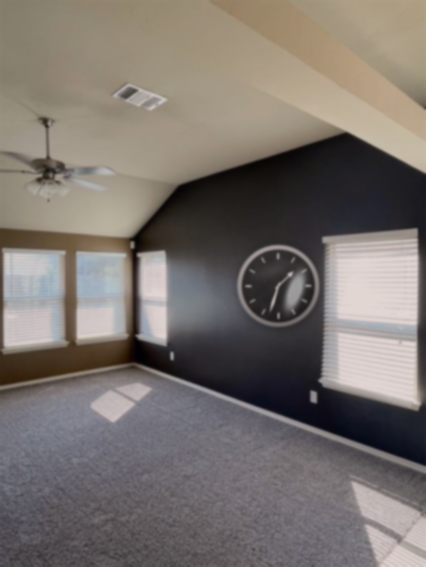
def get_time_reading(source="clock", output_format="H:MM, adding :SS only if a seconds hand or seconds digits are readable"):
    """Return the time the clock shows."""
1:33
